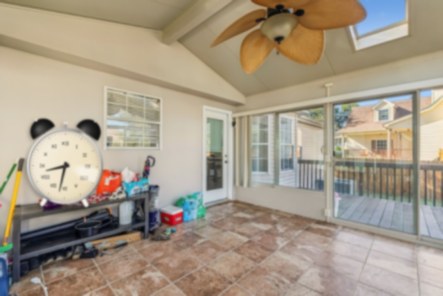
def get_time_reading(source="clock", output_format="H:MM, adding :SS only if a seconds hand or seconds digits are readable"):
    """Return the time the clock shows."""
8:32
